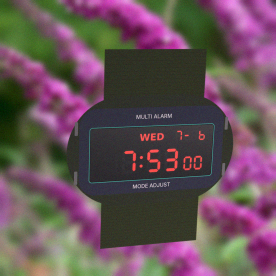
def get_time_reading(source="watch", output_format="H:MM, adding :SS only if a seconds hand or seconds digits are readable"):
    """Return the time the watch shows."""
7:53:00
